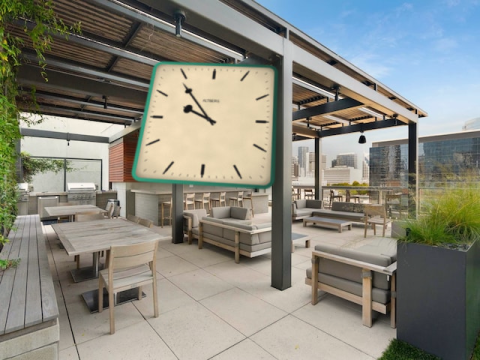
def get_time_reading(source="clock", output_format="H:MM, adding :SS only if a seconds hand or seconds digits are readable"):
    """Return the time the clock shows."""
9:54
